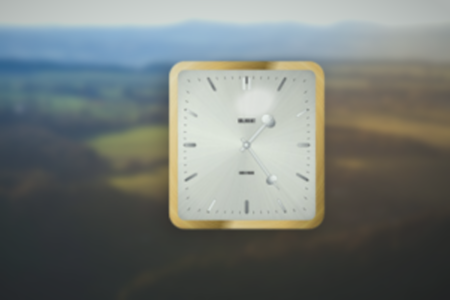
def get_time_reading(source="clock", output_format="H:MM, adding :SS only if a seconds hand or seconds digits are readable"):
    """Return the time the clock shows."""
1:24
